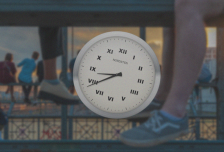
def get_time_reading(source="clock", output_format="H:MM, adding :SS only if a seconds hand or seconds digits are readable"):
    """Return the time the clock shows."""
8:39
